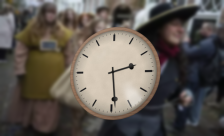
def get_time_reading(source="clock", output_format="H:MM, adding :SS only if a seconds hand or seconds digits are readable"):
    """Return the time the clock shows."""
2:29
